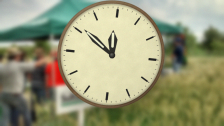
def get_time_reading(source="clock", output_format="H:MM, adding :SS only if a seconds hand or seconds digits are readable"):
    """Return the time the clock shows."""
11:51
